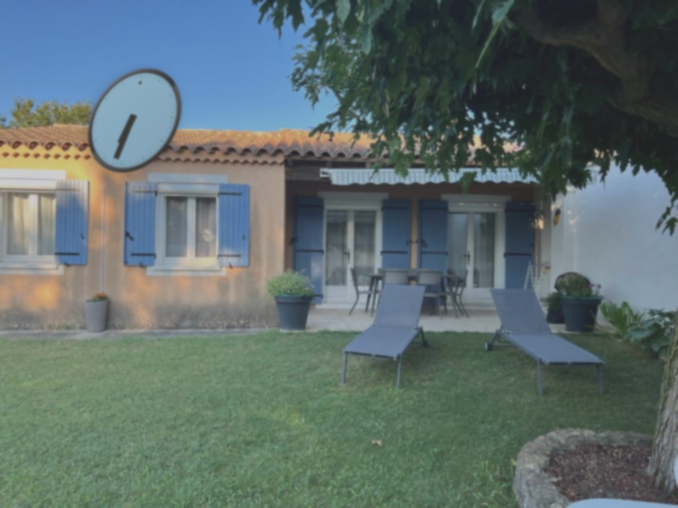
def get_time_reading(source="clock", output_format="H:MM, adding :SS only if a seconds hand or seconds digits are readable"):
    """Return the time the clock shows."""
6:32
